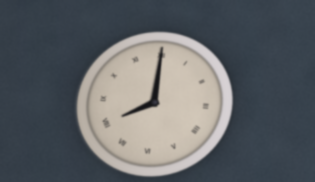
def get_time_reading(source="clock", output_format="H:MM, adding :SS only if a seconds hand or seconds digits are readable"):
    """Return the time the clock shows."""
8:00
